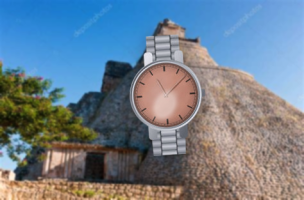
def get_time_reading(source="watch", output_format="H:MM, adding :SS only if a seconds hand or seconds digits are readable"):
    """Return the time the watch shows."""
11:08
